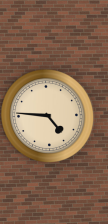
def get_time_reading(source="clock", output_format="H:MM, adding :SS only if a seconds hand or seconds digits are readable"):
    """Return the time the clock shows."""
4:46
